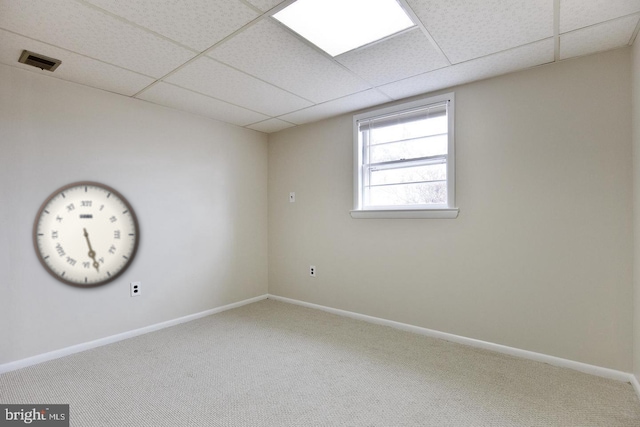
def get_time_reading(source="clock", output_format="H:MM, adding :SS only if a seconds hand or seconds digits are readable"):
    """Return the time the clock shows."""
5:27
